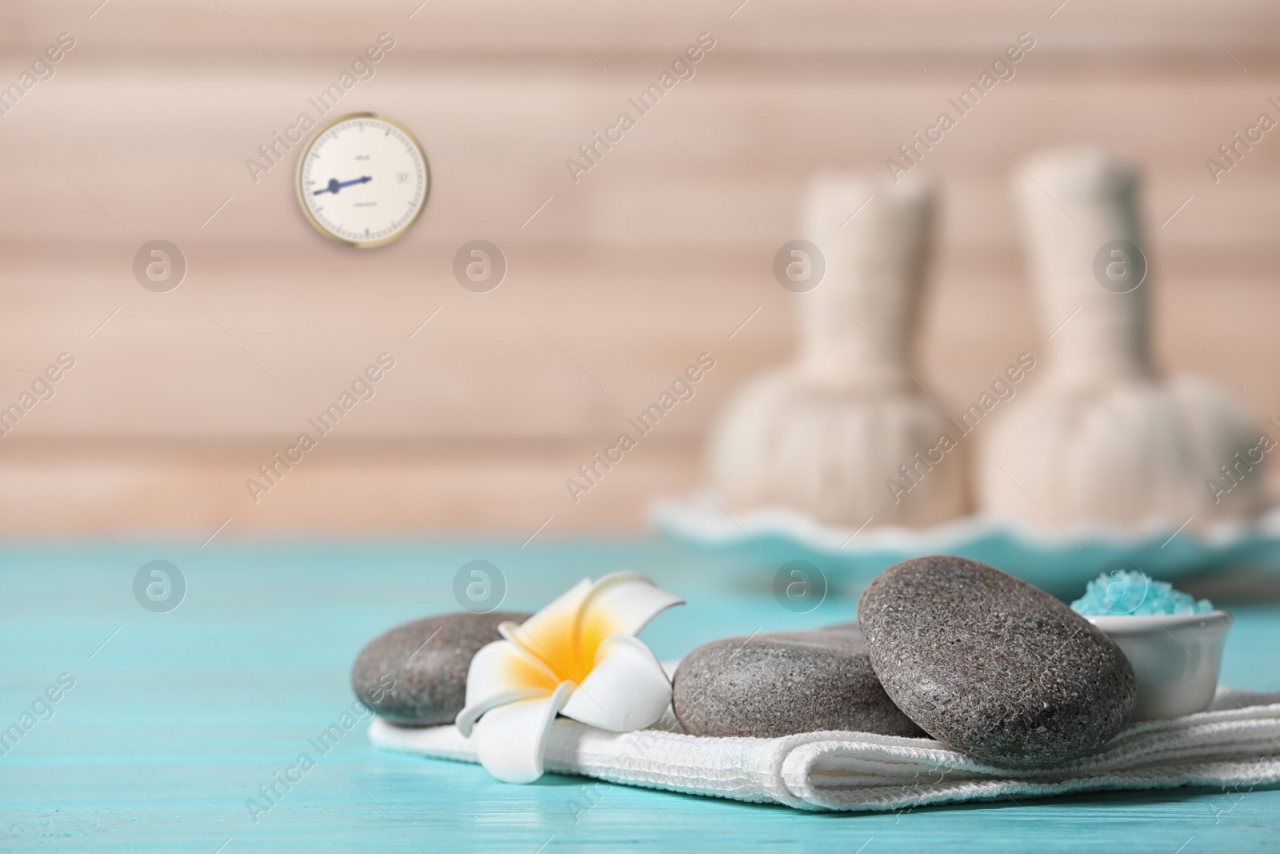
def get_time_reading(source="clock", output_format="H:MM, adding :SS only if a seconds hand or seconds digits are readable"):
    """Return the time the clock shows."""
8:43
